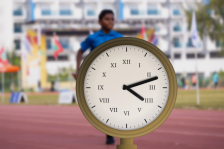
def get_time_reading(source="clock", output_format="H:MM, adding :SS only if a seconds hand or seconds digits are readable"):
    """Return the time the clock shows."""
4:12
